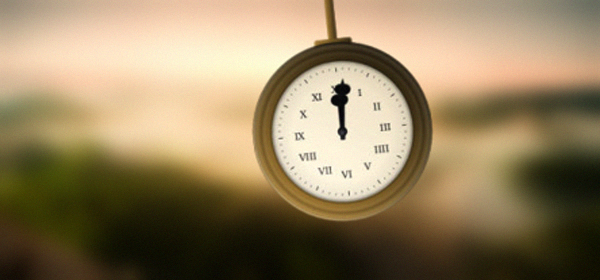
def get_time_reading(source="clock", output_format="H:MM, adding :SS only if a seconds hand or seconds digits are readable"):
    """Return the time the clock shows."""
12:01
